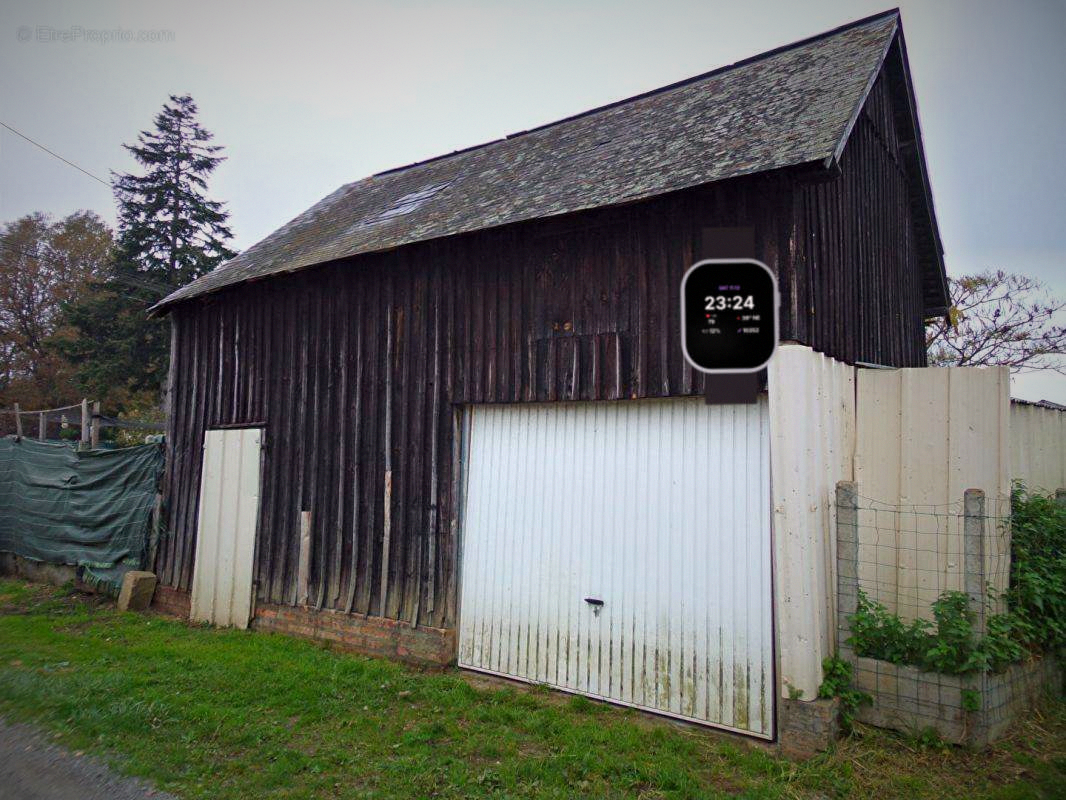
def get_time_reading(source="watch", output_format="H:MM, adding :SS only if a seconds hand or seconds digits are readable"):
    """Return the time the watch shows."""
23:24
